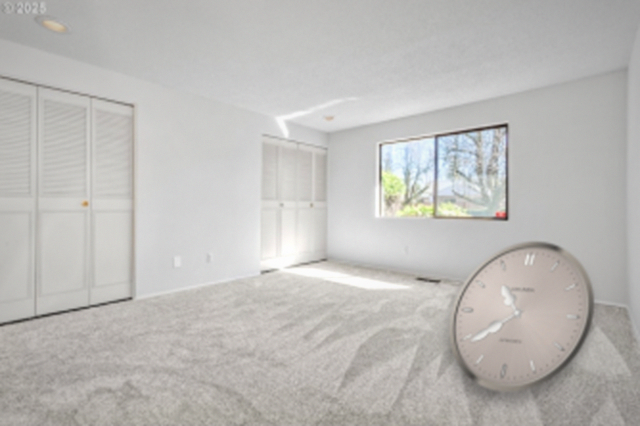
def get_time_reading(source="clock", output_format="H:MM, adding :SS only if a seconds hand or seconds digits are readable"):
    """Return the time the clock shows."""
10:39
